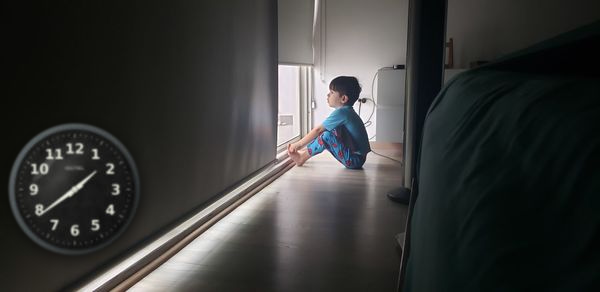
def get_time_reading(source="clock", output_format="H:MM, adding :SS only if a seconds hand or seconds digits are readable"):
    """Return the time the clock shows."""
1:39
